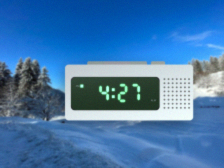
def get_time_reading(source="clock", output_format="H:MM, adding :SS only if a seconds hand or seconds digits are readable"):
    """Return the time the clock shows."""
4:27
